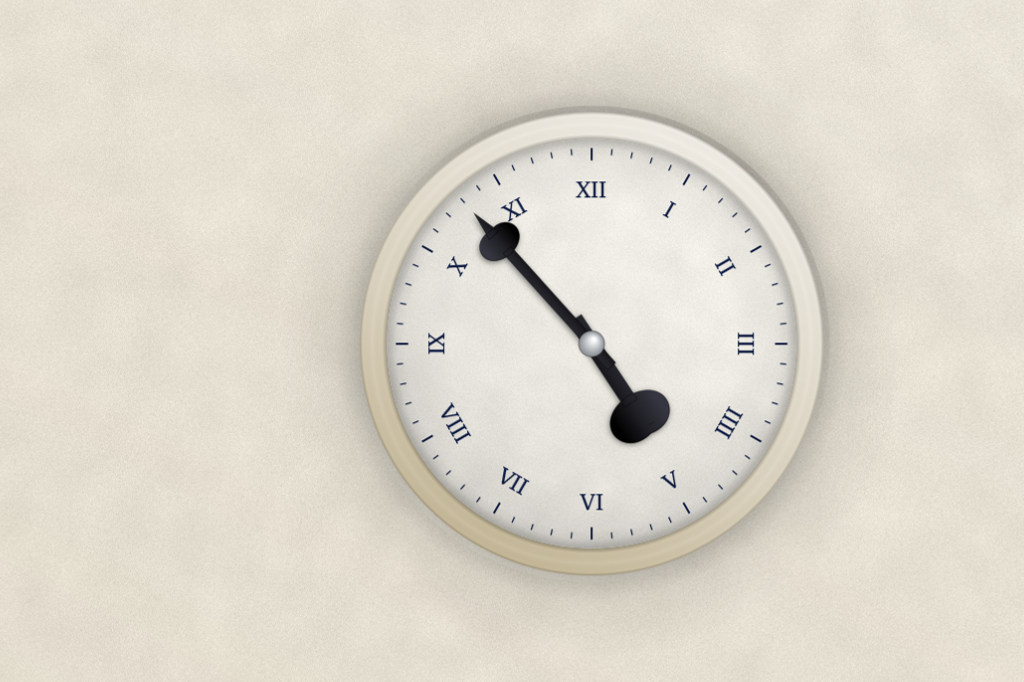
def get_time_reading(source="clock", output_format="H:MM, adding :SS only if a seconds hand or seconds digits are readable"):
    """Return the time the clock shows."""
4:53
